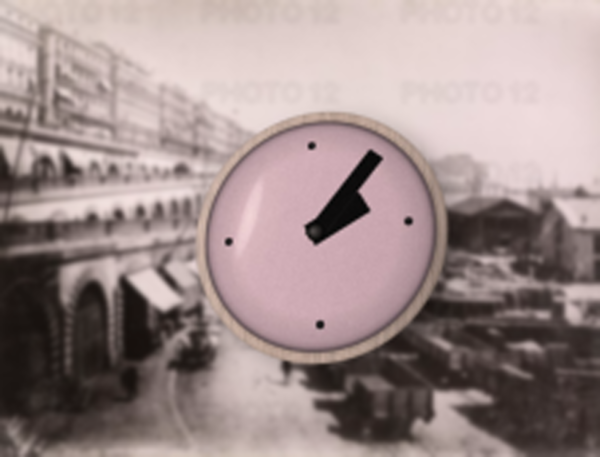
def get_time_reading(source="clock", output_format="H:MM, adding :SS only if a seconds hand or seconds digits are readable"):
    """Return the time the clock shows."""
2:07
